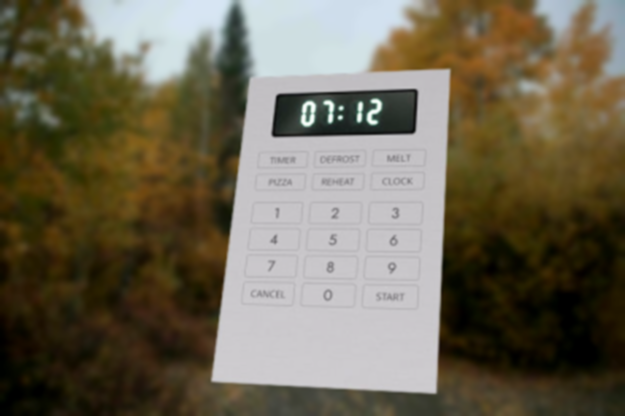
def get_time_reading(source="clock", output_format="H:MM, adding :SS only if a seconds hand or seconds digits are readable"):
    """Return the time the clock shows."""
7:12
